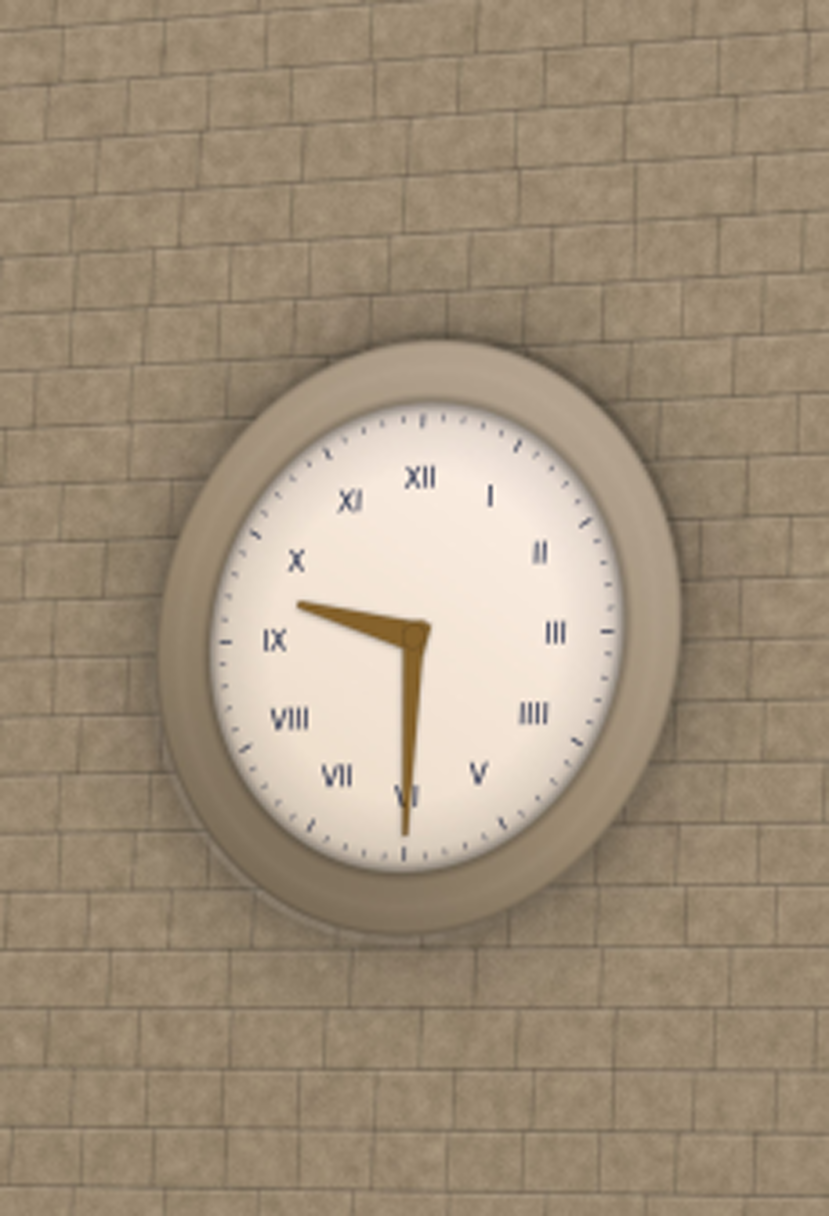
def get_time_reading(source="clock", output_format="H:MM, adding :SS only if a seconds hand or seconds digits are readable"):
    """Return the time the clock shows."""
9:30
